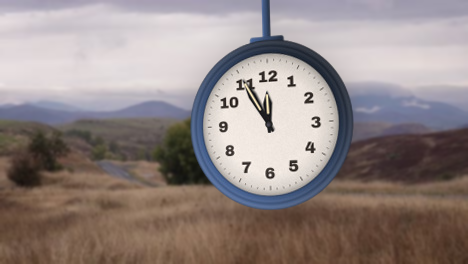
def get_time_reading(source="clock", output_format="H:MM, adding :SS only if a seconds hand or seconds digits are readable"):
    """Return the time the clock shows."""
11:55
